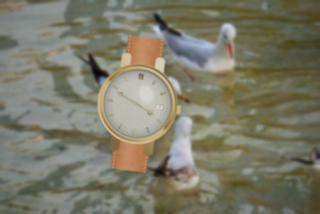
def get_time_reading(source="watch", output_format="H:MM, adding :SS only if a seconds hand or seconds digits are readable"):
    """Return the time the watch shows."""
3:49
